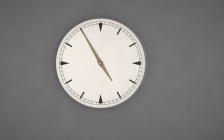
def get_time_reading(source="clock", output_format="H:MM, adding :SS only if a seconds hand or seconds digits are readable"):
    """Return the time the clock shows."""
4:55
